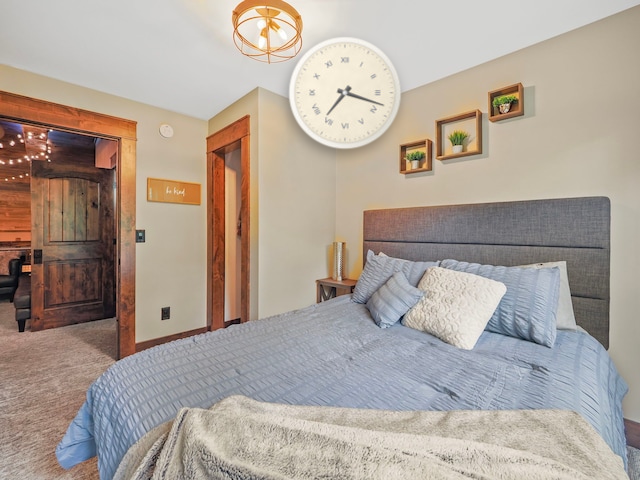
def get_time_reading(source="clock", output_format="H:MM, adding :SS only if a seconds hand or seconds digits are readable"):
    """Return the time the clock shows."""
7:18
